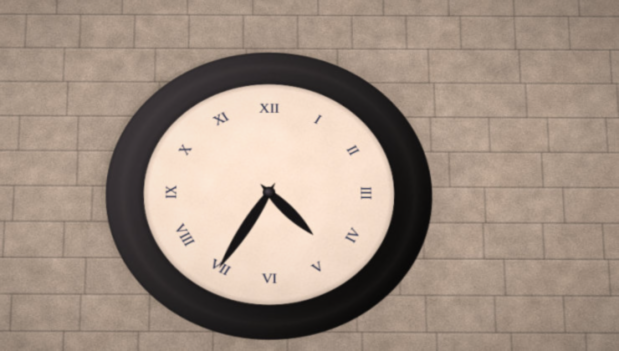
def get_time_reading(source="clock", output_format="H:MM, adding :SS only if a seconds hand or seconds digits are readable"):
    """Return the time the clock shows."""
4:35
